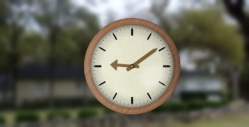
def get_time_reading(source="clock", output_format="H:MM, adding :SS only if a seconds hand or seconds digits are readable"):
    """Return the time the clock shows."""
9:09
